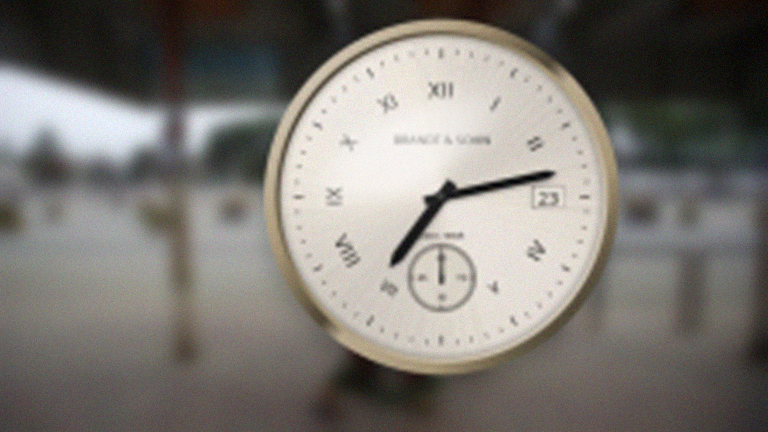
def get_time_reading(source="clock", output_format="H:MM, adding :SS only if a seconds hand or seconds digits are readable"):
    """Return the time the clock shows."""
7:13
